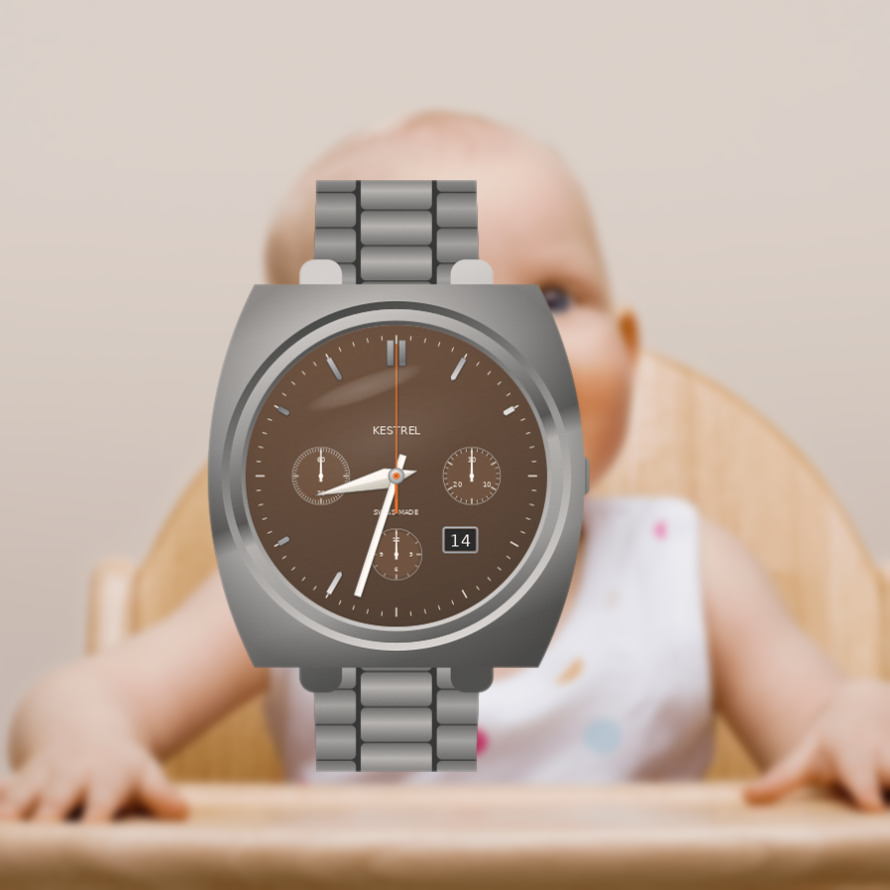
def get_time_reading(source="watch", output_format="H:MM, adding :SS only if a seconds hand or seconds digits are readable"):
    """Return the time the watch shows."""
8:33
